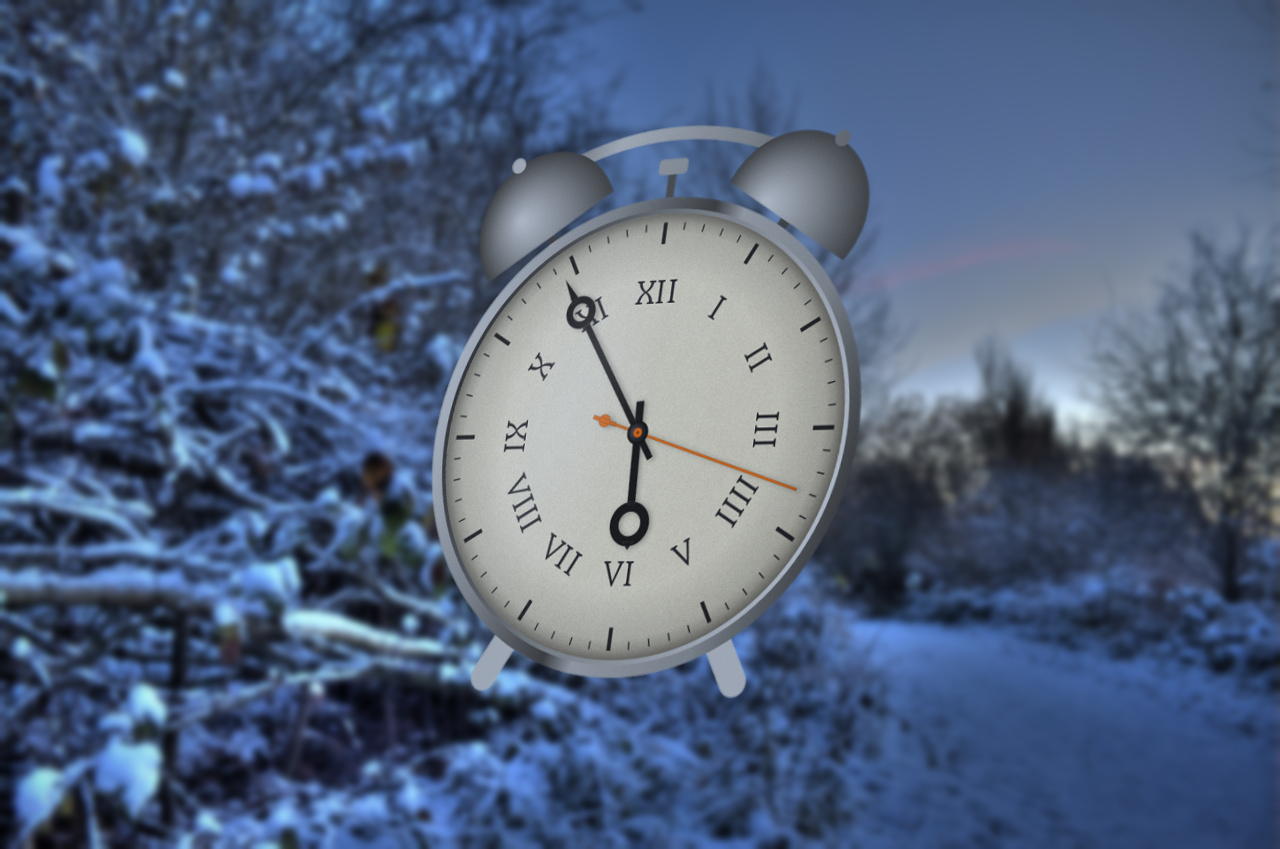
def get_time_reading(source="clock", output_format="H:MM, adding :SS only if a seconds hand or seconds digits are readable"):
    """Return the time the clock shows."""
5:54:18
